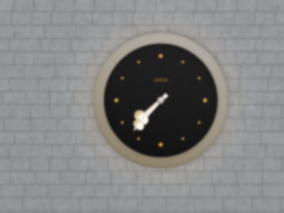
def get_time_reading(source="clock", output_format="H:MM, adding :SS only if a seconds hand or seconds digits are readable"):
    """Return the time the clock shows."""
7:37
